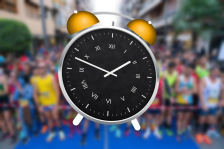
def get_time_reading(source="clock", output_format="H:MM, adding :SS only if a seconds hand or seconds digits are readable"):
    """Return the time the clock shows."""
1:48
